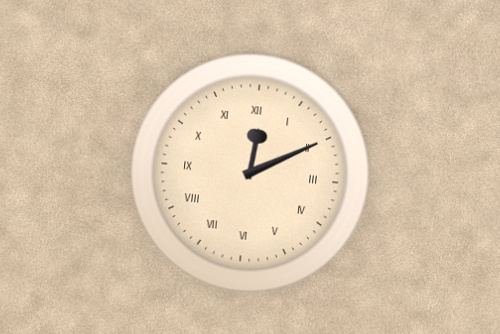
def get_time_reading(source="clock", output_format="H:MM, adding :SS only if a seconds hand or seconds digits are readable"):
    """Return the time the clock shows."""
12:10
